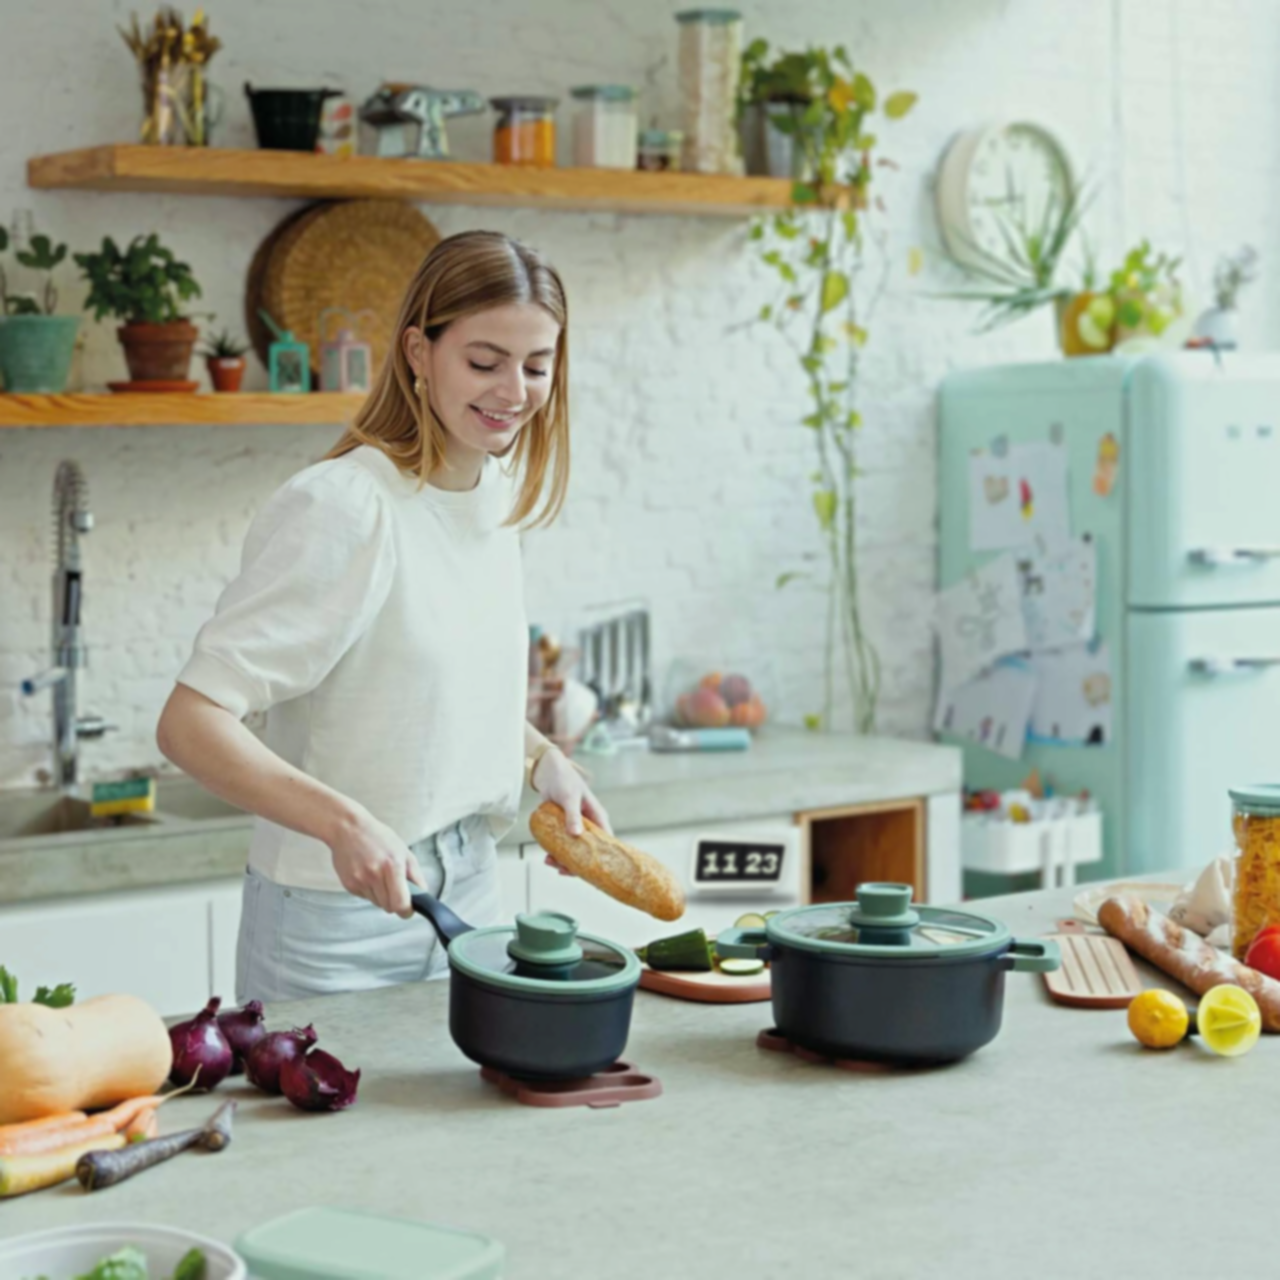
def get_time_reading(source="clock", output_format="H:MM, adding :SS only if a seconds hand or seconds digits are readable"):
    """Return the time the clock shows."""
11:23
